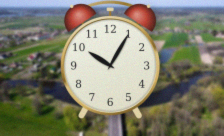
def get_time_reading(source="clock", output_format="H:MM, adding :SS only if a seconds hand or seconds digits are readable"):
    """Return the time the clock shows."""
10:05
